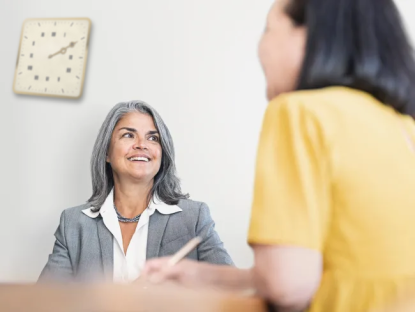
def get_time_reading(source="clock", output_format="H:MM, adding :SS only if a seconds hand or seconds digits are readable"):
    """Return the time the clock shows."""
2:10
